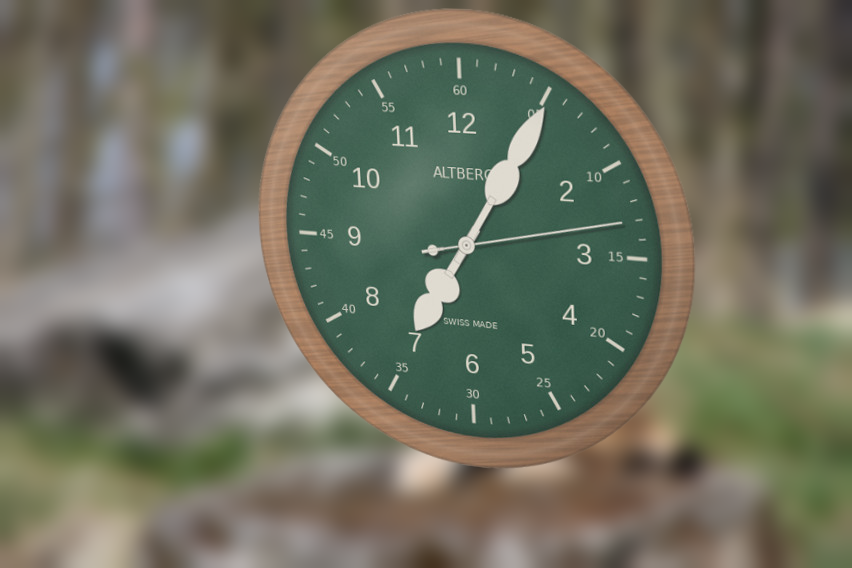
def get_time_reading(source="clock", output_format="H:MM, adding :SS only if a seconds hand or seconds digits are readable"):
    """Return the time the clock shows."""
7:05:13
